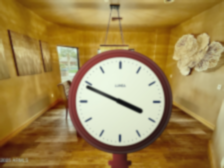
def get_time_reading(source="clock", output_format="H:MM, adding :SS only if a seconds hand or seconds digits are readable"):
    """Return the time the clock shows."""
3:49
